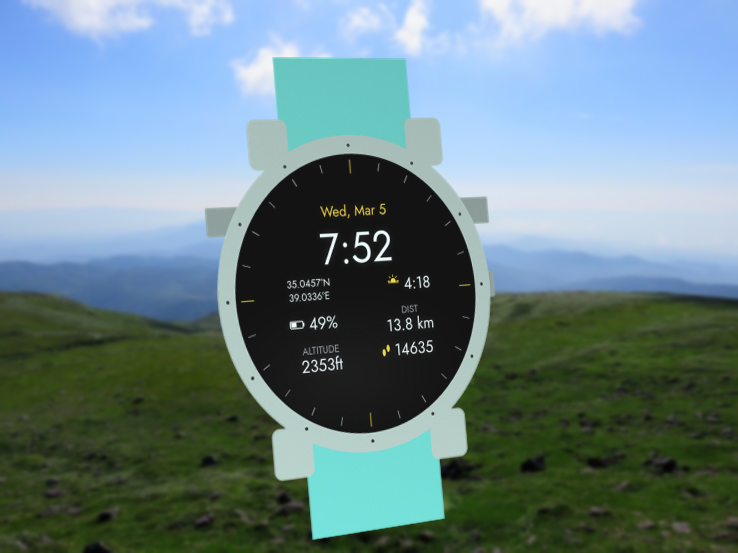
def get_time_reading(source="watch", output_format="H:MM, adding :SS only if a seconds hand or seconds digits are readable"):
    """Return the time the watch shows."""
7:52
